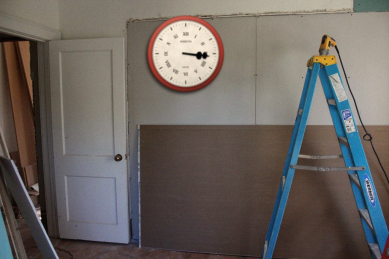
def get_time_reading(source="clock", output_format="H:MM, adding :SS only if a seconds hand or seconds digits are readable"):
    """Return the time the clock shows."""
3:16
